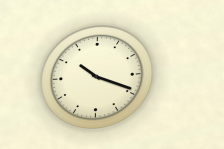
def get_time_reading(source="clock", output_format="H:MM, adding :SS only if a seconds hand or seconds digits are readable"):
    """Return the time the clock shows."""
10:19
